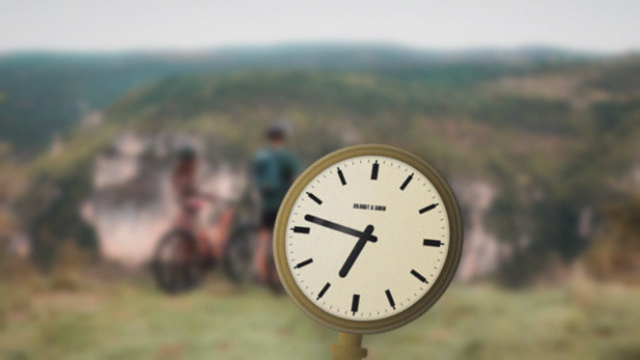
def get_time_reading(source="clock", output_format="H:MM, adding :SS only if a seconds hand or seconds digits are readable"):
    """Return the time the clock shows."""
6:47
